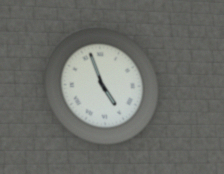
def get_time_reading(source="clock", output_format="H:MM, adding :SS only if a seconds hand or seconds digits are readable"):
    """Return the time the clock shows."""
4:57
